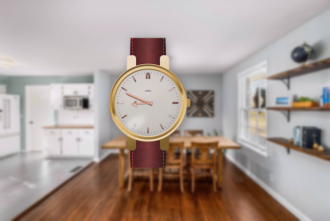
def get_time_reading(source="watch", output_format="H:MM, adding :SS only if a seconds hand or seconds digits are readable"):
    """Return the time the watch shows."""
8:49
